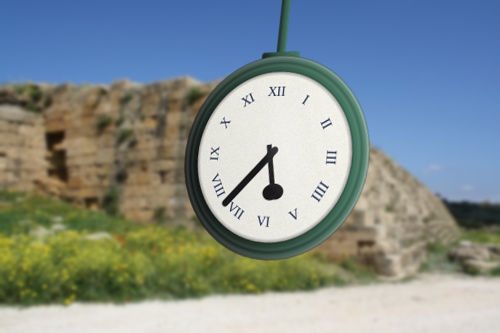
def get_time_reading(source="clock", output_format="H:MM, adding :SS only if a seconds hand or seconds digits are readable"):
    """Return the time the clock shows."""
5:37
